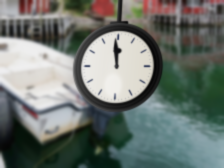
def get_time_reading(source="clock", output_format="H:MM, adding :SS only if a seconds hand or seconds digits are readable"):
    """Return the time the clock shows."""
11:59
